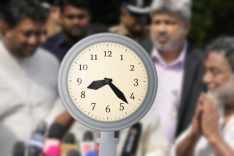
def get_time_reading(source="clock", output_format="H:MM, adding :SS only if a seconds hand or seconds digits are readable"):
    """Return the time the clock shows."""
8:23
